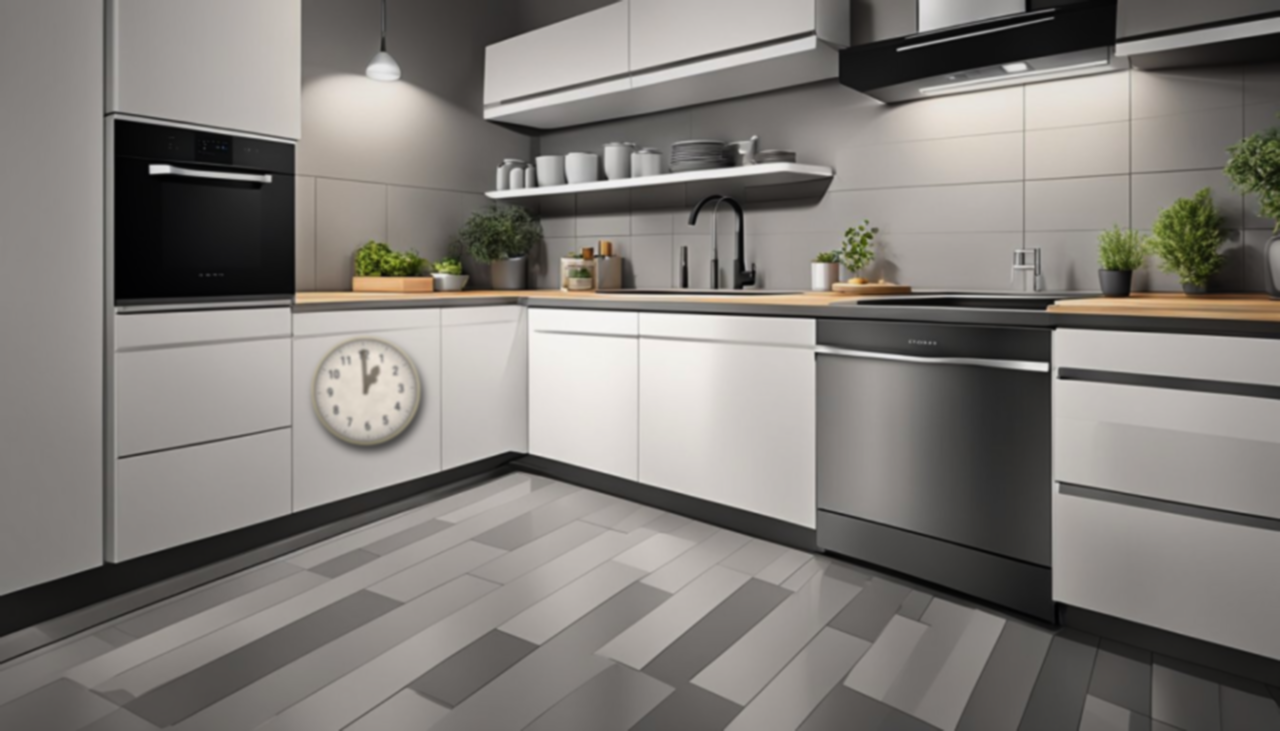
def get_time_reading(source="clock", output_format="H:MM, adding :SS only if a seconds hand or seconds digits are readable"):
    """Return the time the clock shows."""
1:00
